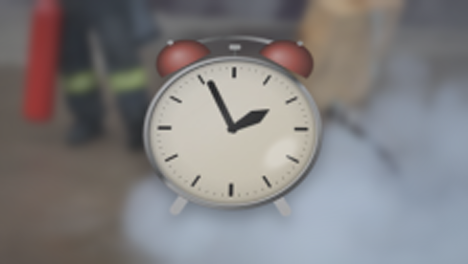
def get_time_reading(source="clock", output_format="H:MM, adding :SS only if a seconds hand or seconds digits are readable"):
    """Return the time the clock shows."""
1:56
